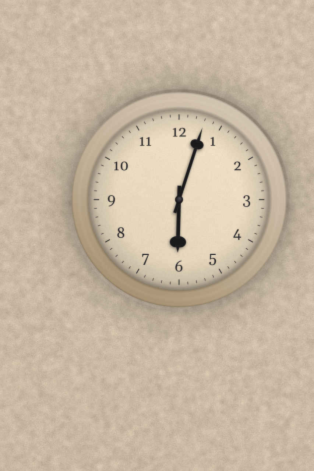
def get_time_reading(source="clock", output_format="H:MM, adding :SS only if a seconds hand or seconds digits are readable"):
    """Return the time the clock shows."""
6:03
